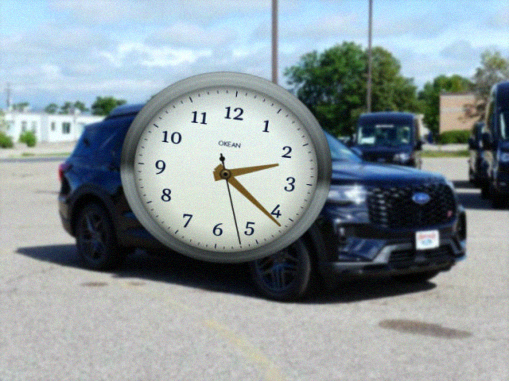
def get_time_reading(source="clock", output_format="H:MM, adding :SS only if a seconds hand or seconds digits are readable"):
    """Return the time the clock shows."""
2:21:27
